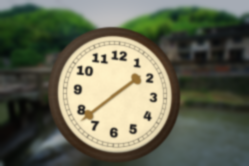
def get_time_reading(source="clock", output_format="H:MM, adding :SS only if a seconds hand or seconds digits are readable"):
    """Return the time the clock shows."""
1:38
